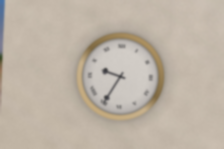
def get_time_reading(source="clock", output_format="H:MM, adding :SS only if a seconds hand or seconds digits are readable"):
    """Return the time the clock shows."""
9:35
